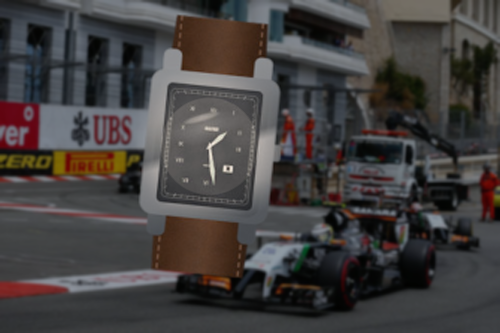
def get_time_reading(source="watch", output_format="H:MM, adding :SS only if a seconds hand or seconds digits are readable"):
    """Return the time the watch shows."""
1:28
